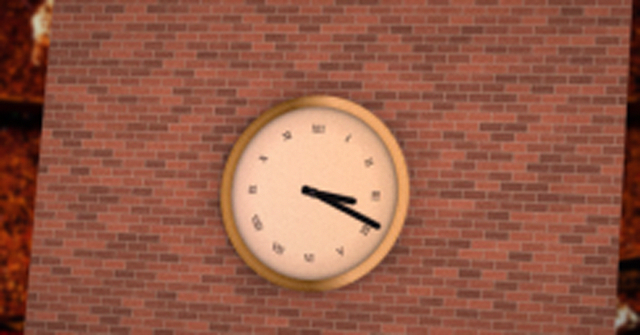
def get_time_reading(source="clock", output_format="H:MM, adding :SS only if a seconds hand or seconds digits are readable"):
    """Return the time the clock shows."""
3:19
